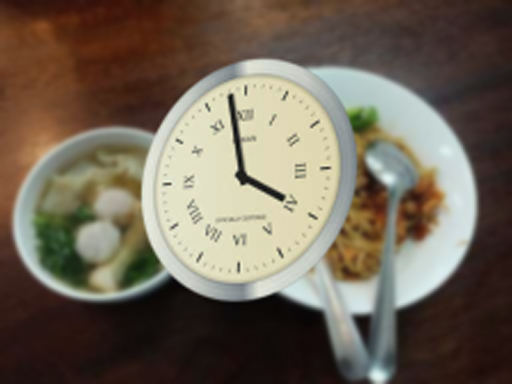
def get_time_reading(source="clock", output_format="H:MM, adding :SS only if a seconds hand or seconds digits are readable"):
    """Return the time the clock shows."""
3:58
